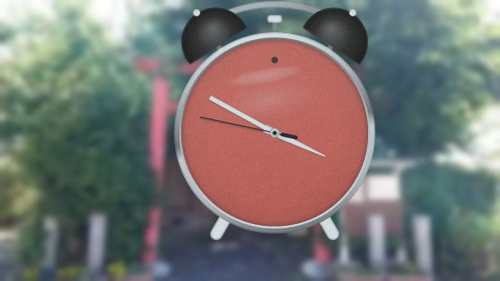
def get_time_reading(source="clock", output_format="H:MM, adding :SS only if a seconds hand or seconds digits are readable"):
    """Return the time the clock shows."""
3:49:47
